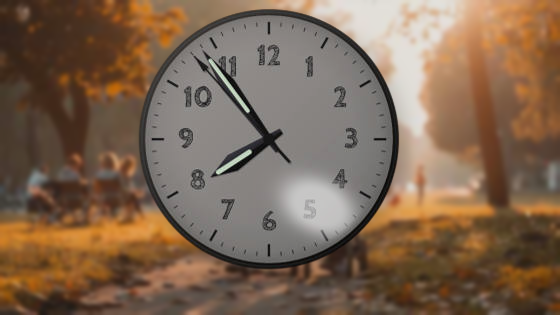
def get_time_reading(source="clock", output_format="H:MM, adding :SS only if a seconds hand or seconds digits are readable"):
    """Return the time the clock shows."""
7:53:53
